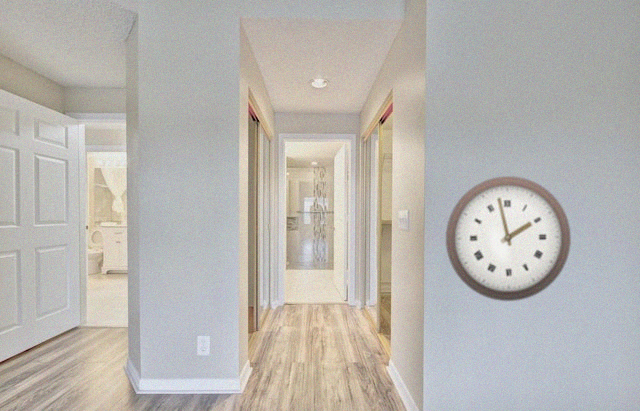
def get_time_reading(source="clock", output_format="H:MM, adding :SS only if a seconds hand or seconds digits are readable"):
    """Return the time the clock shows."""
1:58
